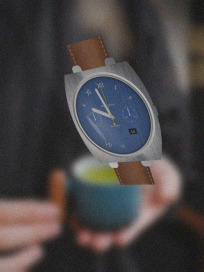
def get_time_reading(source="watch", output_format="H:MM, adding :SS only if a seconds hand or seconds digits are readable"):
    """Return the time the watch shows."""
9:58
